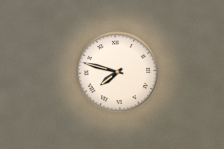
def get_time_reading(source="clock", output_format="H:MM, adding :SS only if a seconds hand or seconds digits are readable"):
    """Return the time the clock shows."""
7:48
